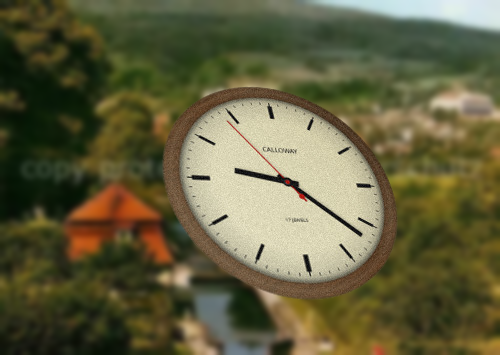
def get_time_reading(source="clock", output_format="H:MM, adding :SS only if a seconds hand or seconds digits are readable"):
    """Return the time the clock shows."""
9:21:54
